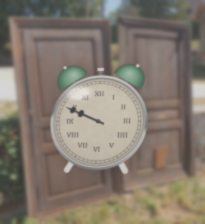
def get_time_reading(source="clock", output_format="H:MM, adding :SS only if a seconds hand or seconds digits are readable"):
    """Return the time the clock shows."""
9:49
